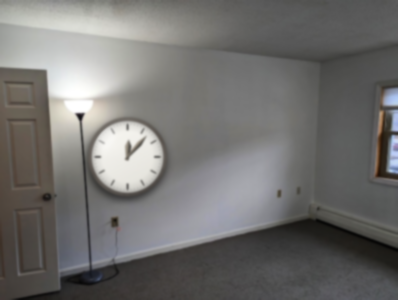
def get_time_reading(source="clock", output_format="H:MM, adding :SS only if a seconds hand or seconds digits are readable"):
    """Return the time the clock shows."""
12:07
